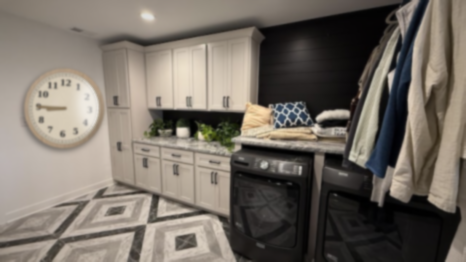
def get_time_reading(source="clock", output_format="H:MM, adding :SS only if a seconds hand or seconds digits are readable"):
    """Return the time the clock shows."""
8:45
